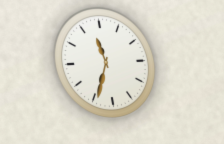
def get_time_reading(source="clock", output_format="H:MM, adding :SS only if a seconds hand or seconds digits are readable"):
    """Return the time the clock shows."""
11:34
